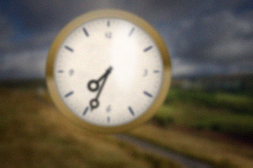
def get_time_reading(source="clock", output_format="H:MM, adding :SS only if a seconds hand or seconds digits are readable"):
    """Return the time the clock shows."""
7:34
